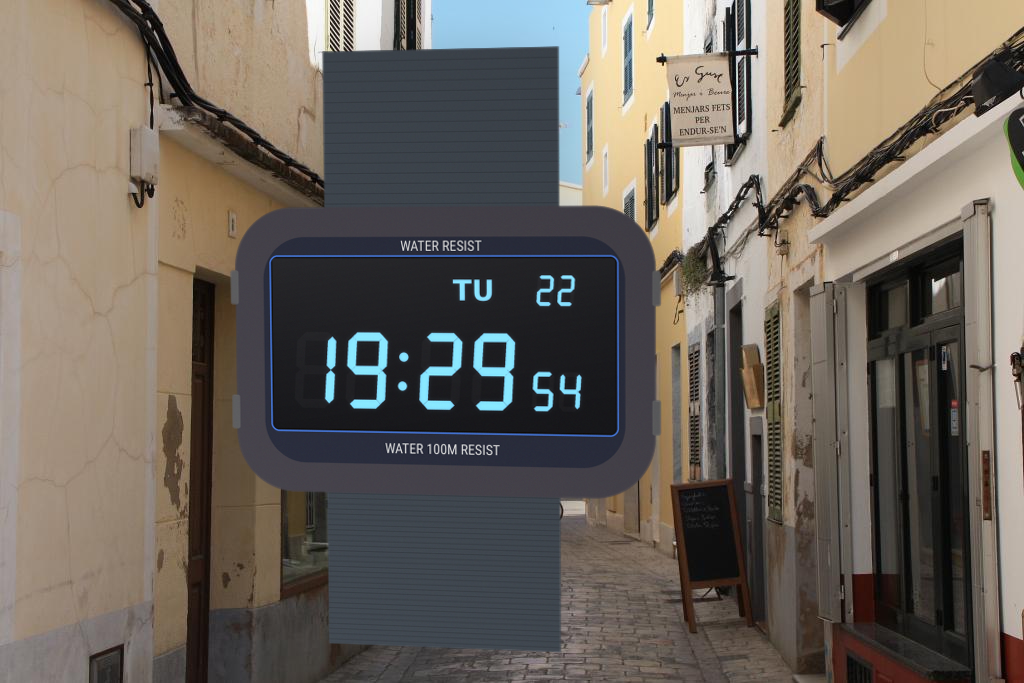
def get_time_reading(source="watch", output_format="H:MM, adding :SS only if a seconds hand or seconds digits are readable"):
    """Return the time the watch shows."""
19:29:54
